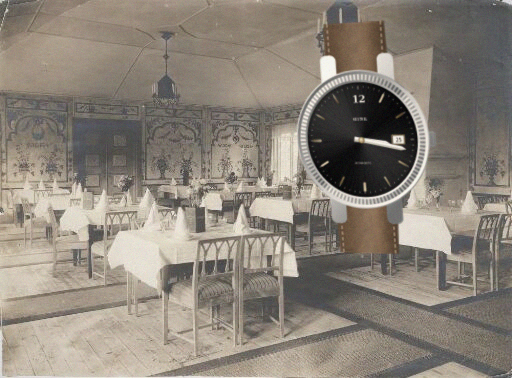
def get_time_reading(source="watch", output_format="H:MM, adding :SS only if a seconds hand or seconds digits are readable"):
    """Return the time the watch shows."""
3:17
